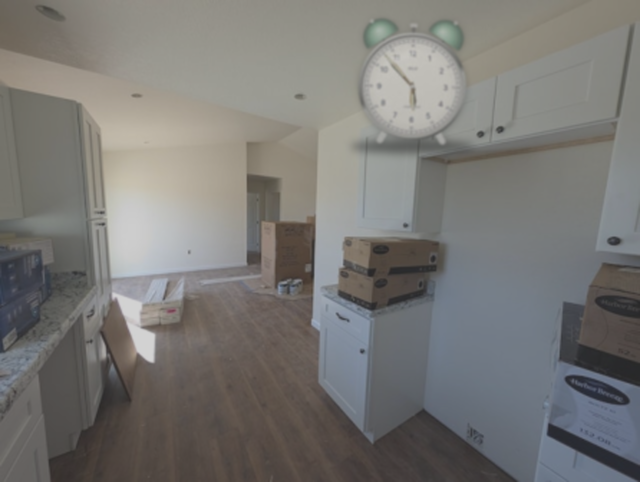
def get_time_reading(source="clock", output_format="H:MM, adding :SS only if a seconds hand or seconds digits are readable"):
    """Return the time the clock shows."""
5:53
